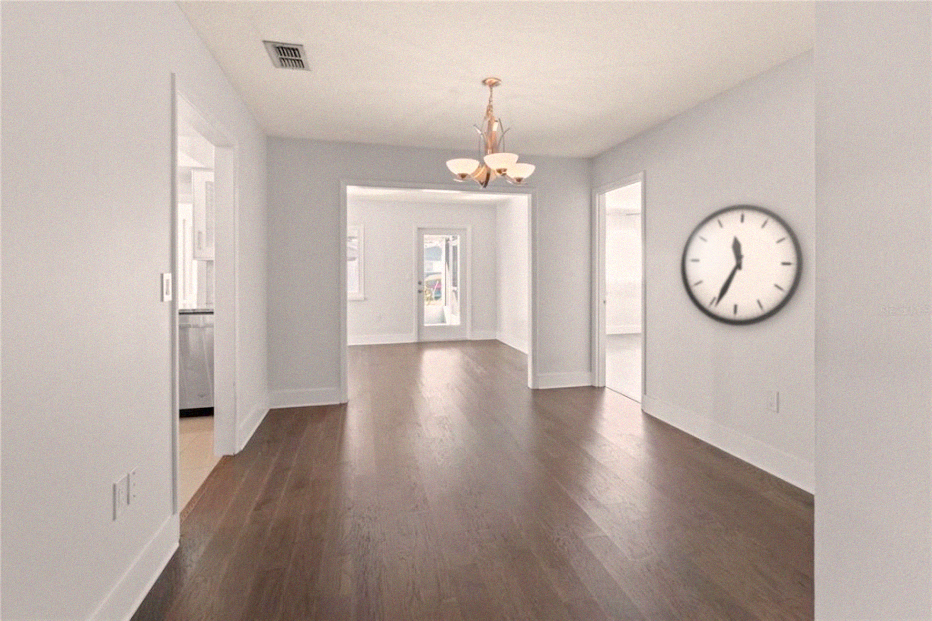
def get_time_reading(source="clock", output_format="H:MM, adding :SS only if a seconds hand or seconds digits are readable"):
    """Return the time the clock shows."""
11:34
